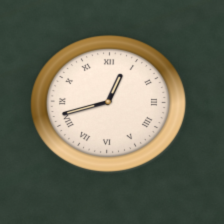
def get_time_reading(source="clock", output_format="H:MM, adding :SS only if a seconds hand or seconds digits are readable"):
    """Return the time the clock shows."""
12:42
